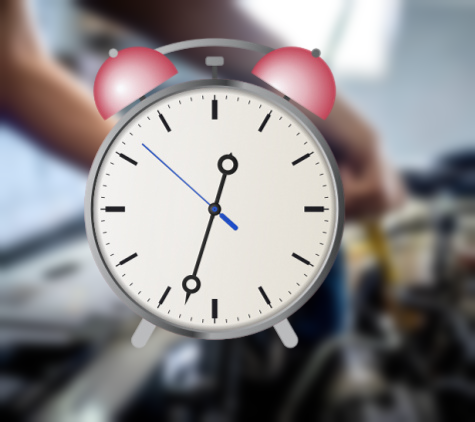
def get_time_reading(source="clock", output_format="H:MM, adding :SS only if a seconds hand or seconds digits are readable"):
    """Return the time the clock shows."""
12:32:52
